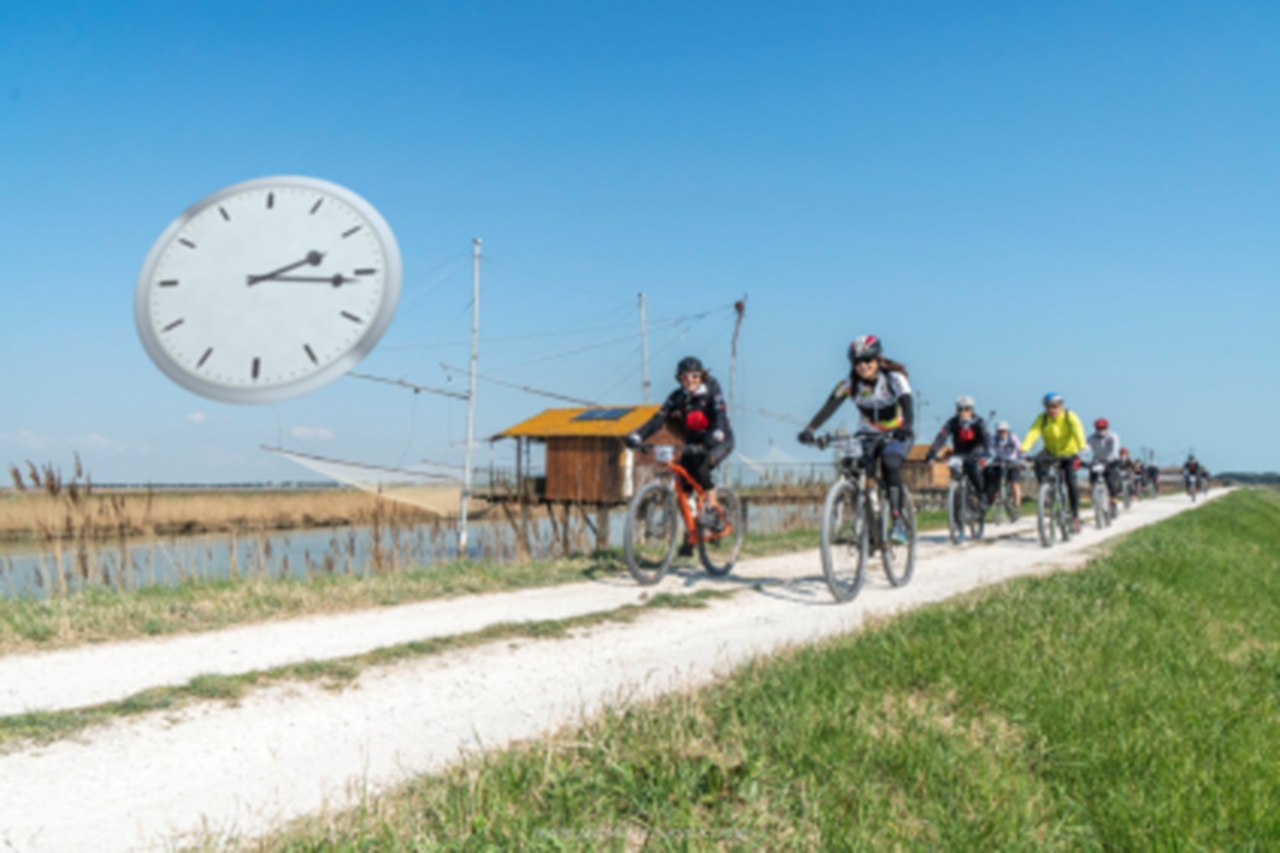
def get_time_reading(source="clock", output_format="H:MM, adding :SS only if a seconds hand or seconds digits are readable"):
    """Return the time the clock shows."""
2:16
